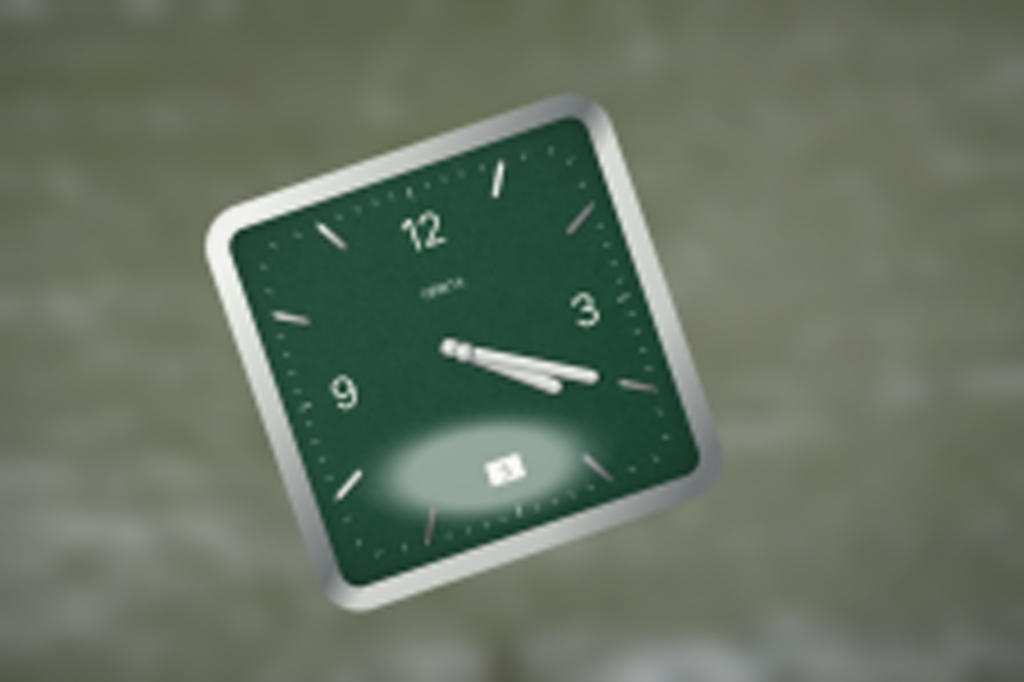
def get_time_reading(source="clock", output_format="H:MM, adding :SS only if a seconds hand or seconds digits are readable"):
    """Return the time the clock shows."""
4:20
